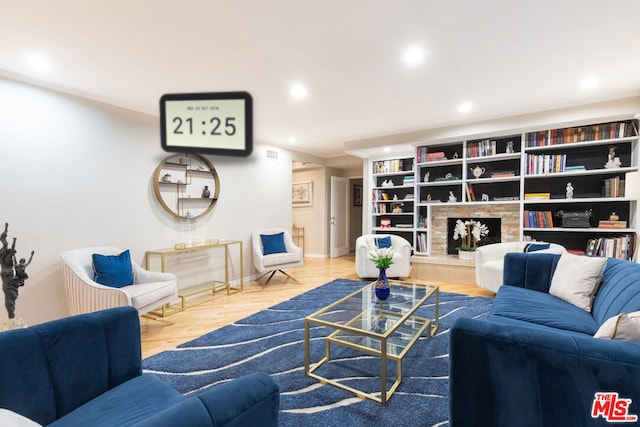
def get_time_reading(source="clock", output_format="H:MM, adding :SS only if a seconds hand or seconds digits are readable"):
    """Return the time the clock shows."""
21:25
